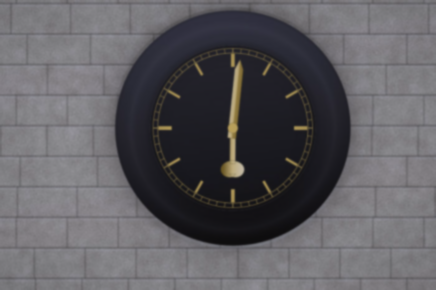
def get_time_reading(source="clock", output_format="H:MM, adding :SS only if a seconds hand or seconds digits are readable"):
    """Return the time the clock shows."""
6:01
